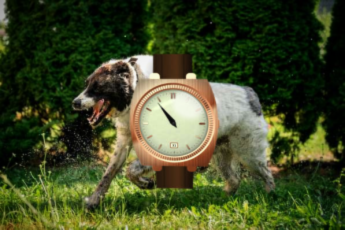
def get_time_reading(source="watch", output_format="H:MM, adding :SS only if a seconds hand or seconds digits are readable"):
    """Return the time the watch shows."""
10:54
